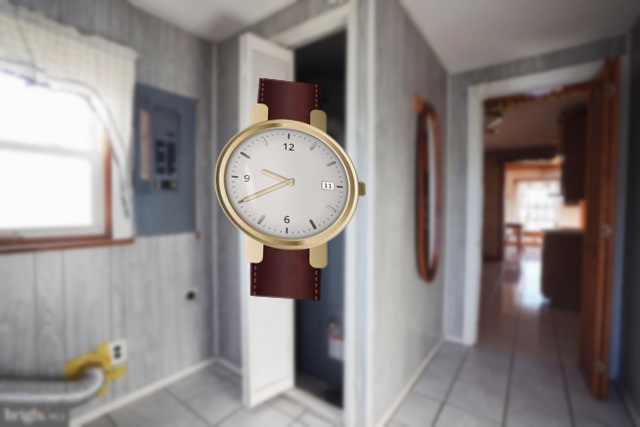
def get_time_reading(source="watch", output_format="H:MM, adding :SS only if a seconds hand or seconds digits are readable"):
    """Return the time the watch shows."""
9:40
